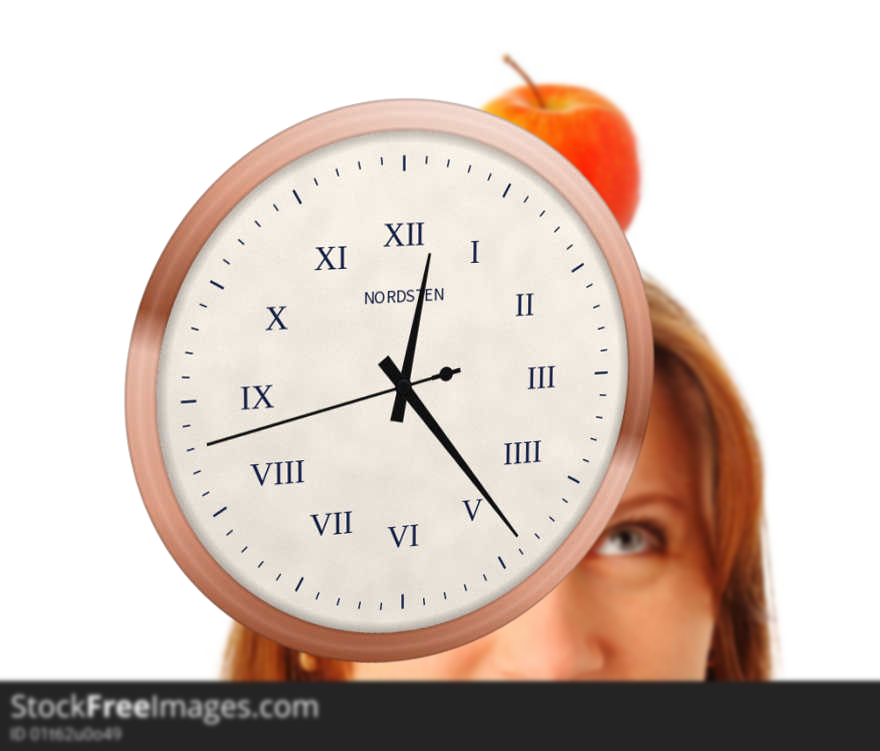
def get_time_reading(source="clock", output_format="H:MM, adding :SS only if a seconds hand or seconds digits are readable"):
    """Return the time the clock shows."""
12:23:43
